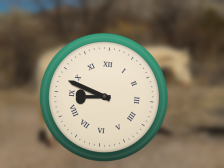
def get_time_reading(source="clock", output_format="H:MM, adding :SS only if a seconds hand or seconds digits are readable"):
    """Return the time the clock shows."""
8:48
